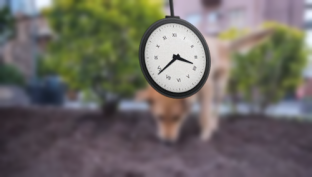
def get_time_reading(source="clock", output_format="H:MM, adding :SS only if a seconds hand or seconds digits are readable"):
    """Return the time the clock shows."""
3:39
